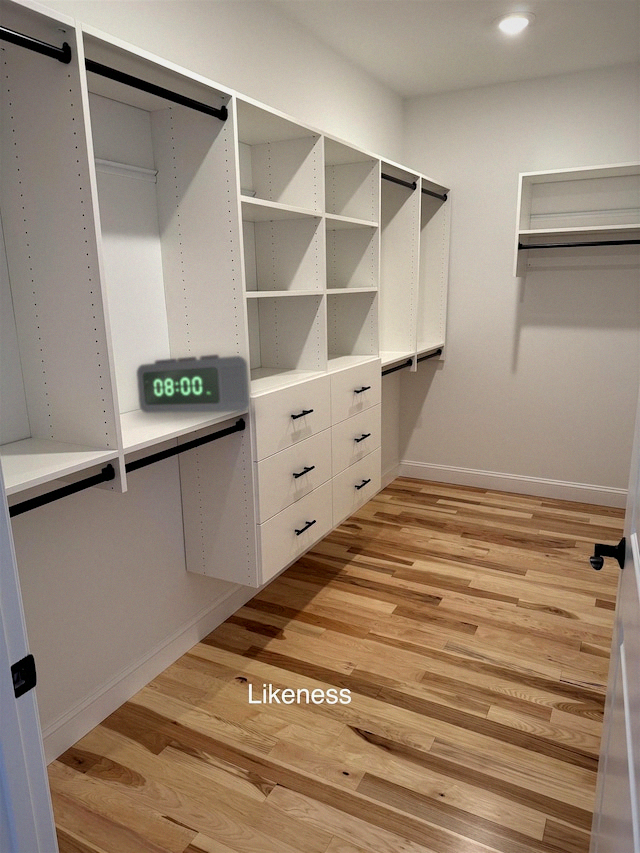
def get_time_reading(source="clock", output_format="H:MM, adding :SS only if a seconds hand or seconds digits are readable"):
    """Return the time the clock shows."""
8:00
